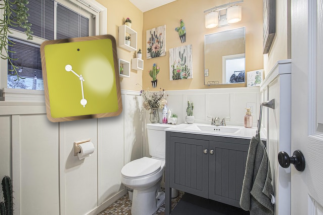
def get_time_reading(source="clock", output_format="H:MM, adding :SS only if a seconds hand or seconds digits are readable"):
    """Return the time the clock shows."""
10:30
